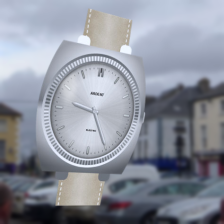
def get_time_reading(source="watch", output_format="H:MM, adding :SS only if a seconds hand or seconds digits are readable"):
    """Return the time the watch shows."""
9:25
